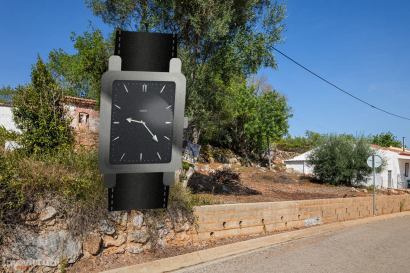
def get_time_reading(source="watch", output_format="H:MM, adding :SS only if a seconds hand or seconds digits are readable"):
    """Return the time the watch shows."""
9:23
